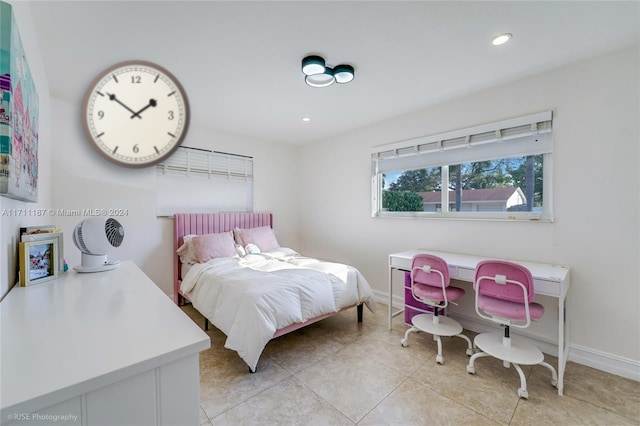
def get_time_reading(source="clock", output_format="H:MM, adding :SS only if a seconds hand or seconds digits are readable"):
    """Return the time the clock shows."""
1:51
